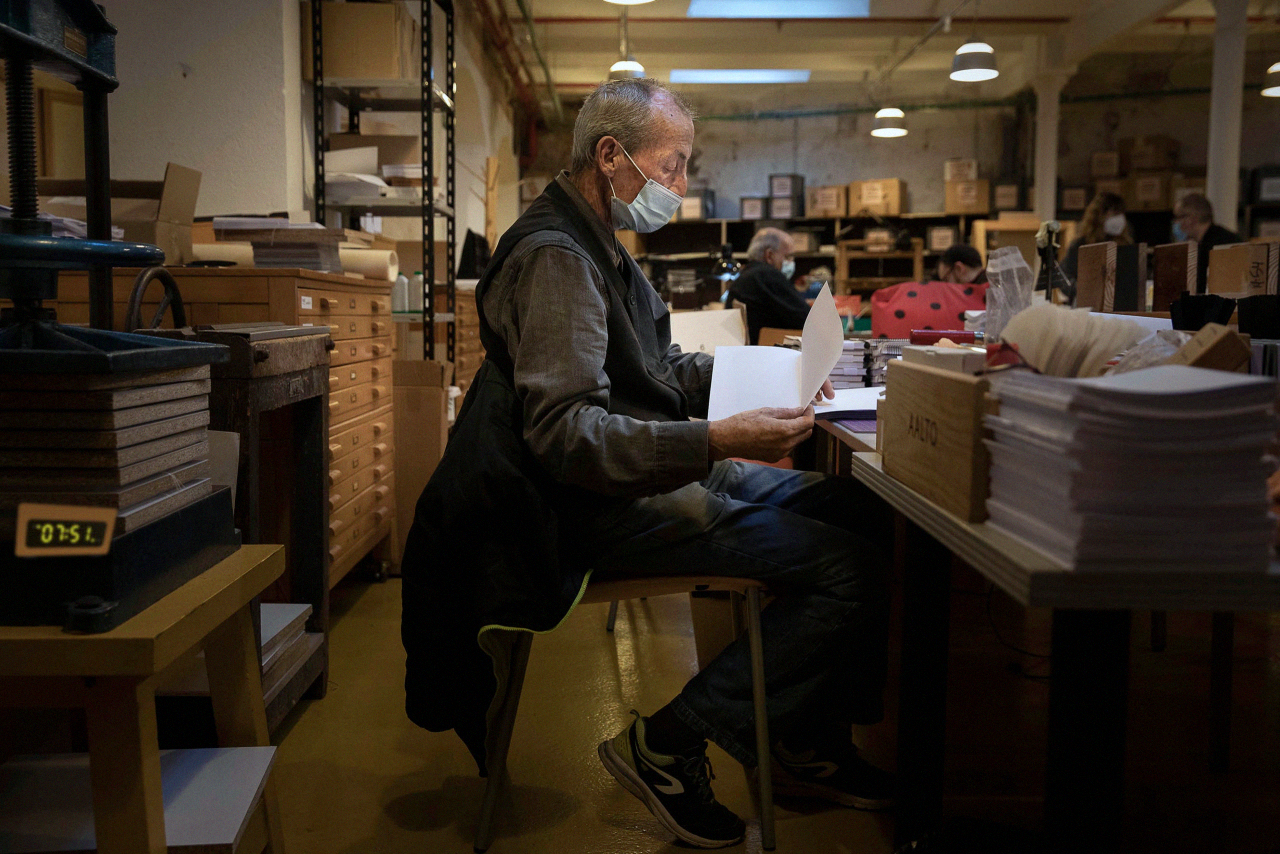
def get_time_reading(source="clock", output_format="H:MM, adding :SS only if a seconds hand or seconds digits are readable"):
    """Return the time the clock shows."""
7:51
